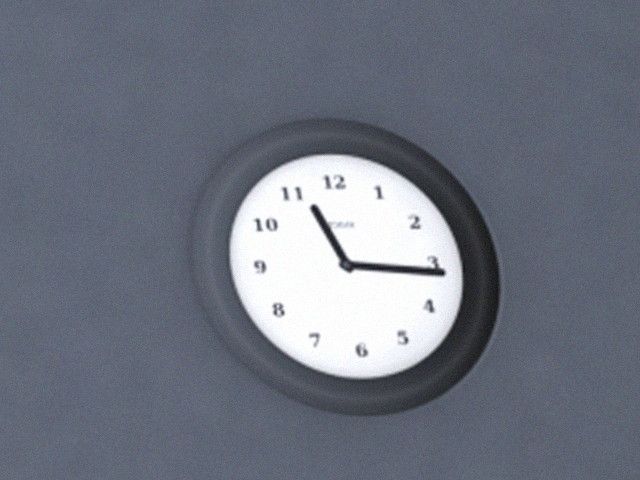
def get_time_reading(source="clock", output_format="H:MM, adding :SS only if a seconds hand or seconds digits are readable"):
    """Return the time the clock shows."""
11:16
